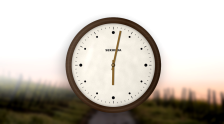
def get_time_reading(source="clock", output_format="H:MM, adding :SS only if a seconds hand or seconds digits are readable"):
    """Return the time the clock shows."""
6:02
